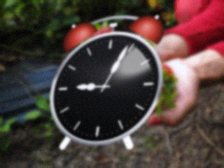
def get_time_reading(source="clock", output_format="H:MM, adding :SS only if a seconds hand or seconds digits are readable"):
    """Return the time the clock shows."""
9:04
